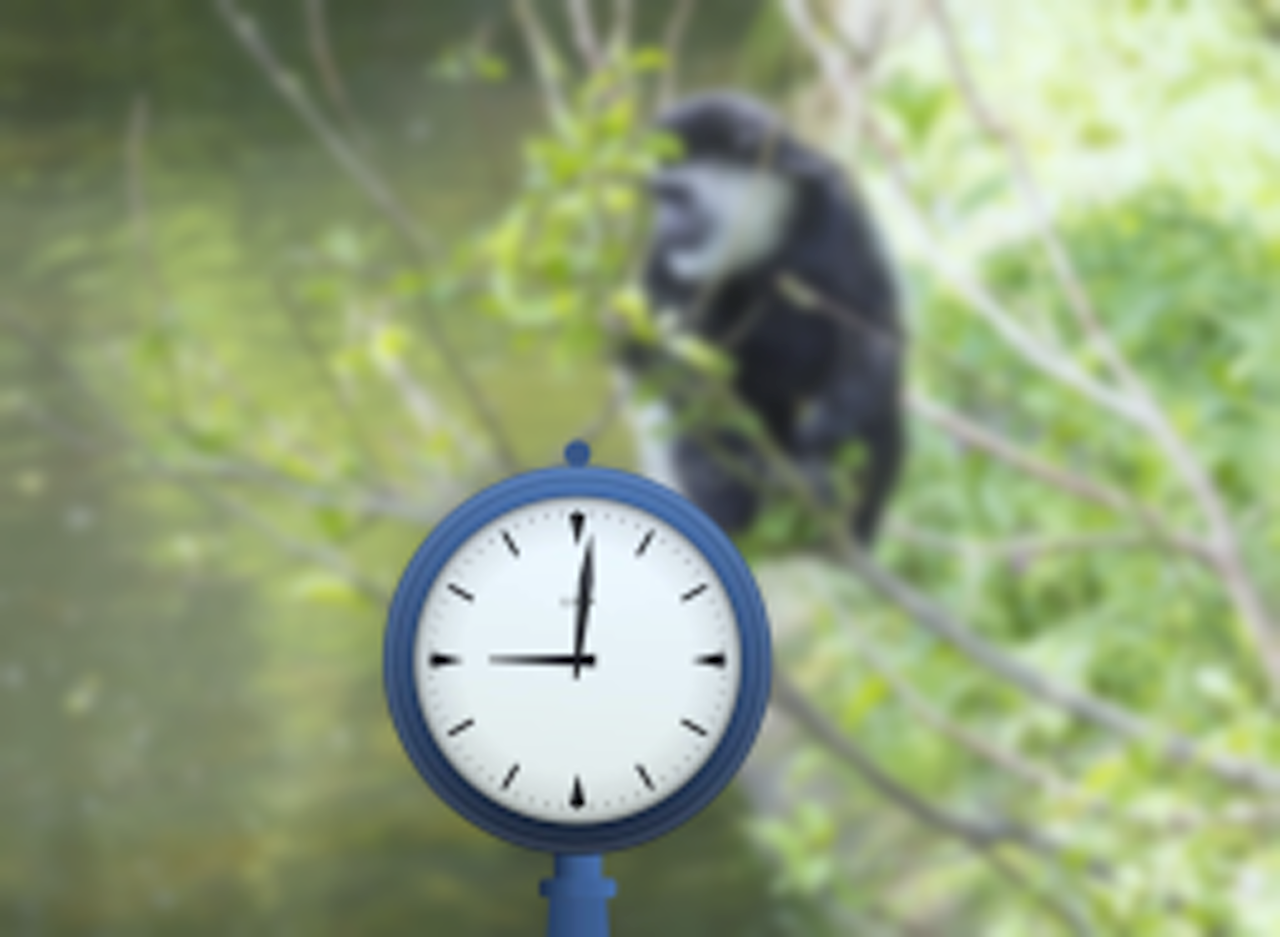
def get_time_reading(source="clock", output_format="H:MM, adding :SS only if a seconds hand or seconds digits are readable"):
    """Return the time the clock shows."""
9:01
